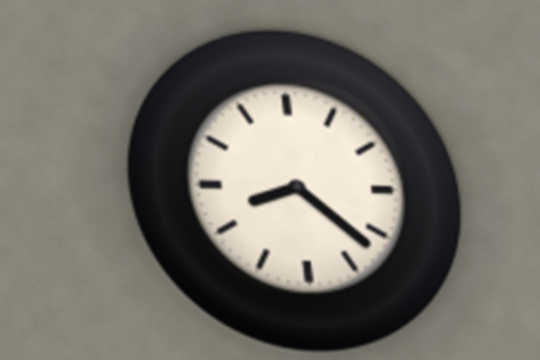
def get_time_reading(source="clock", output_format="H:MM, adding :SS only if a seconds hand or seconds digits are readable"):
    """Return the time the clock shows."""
8:22
